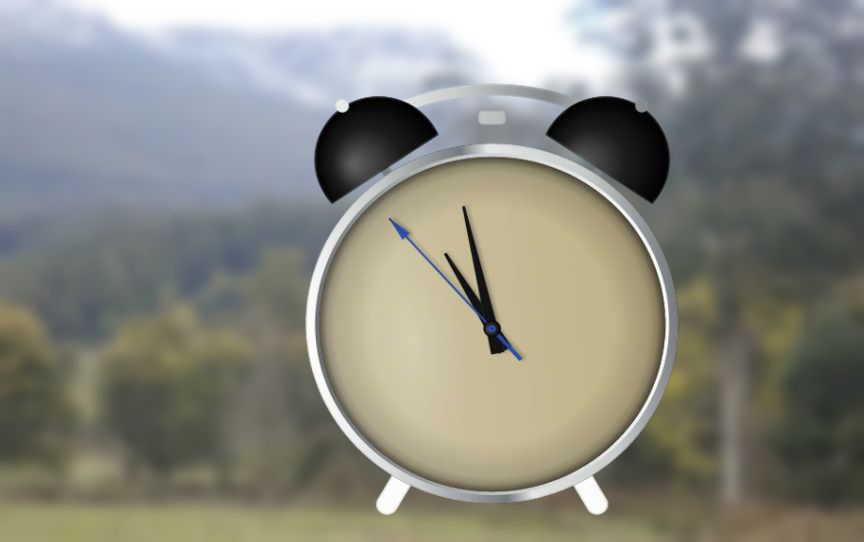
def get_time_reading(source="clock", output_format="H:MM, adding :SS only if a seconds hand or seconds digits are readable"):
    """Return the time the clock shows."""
10:57:53
